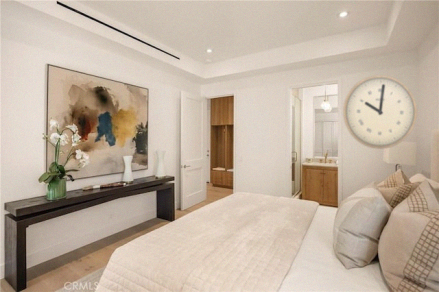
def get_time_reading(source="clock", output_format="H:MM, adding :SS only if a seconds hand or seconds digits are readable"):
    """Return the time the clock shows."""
10:01
